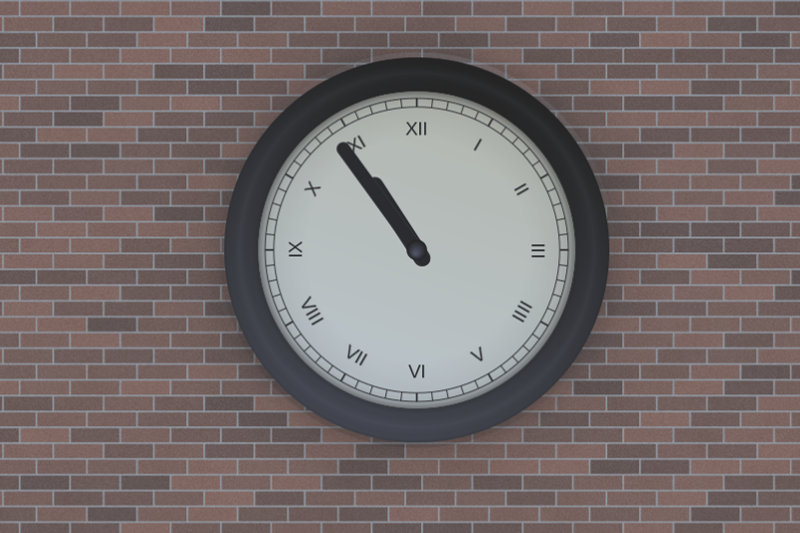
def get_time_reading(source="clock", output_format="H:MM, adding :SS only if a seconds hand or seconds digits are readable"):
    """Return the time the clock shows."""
10:54
